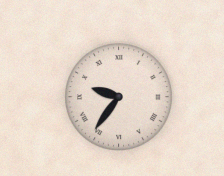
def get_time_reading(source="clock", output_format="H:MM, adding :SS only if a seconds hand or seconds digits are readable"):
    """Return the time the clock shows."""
9:36
